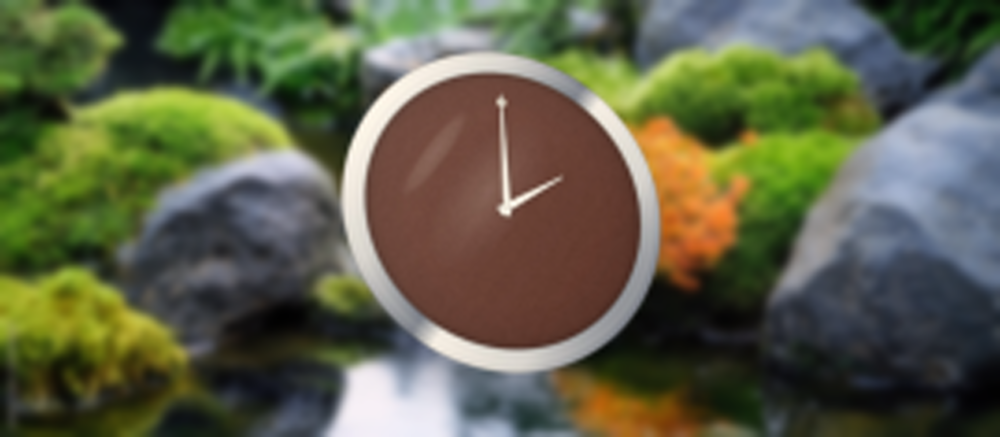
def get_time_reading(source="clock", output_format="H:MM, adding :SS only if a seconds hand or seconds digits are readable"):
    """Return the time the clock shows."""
2:00
